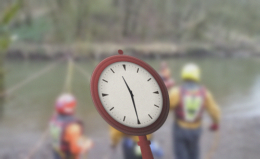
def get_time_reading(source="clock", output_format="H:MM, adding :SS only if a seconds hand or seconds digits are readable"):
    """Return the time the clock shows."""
11:30
